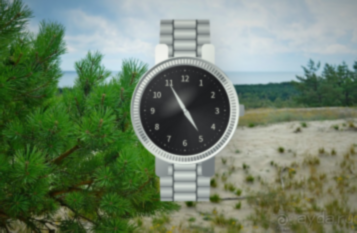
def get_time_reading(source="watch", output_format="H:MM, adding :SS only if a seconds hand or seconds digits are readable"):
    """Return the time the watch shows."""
4:55
